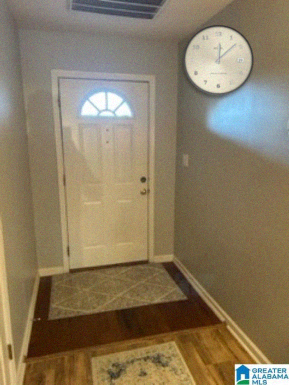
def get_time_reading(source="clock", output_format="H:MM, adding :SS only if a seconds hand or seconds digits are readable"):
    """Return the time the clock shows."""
12:08
